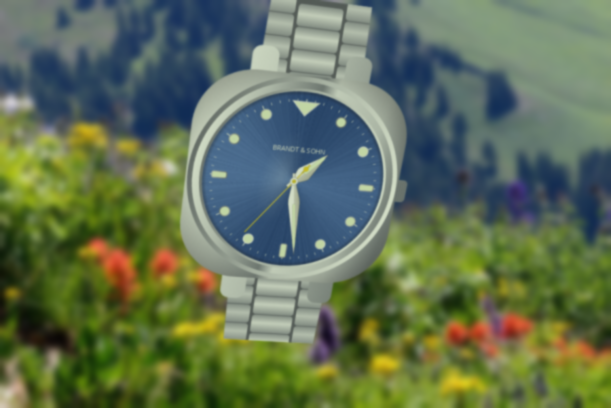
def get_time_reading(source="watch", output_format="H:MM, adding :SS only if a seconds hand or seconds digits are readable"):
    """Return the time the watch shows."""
1:28:36
